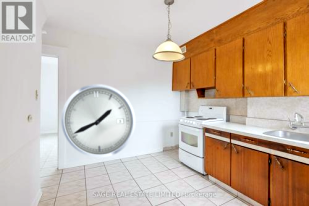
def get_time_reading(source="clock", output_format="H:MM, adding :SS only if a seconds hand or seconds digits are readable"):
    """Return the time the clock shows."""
1:41
